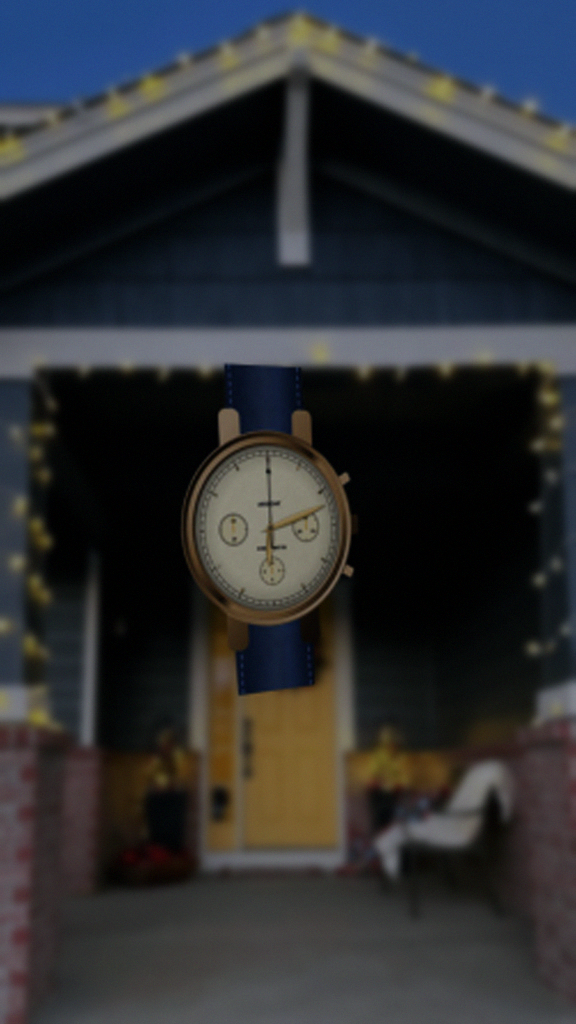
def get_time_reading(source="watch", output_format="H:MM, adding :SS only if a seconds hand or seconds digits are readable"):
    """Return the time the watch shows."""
6:12
